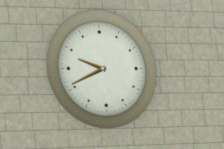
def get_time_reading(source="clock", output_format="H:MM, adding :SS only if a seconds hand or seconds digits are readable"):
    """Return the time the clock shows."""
9:41
